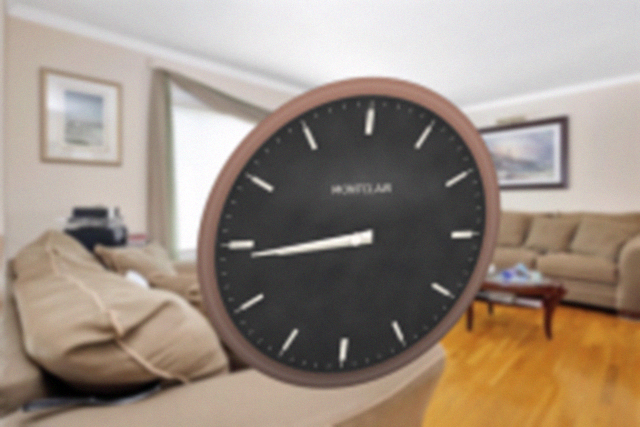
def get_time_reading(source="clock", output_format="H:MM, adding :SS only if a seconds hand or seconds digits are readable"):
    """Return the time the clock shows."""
8:44
